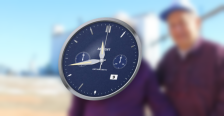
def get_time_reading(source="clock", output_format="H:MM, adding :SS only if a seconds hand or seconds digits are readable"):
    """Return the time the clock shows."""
11:43
